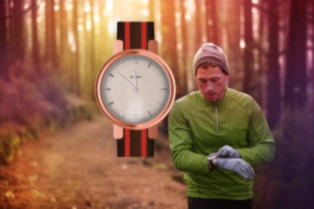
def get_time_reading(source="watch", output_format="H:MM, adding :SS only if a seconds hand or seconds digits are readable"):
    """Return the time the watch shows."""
11:52
